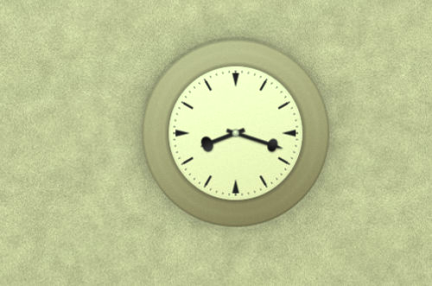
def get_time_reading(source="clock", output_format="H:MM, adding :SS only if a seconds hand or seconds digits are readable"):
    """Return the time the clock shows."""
8:18
